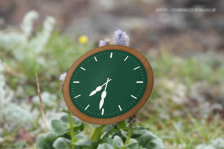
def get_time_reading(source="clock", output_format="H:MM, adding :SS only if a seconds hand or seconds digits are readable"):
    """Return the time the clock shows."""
7:31
